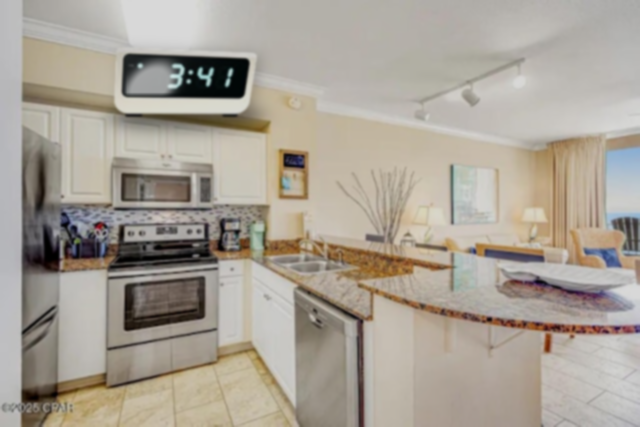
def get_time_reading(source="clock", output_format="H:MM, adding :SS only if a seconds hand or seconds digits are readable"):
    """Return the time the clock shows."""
3:41
